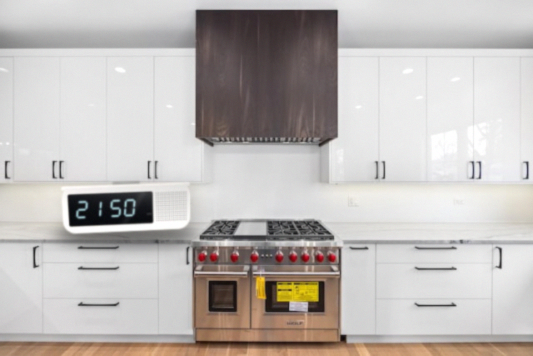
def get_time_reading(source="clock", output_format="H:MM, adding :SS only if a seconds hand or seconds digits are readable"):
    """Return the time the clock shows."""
21:50
